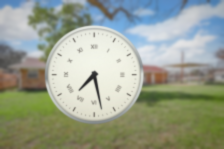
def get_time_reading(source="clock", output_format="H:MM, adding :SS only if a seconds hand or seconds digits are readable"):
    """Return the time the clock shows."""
7:28
